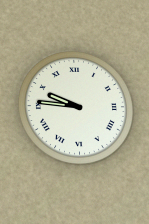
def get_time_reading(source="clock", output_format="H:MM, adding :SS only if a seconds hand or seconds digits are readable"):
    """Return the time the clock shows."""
9:46
